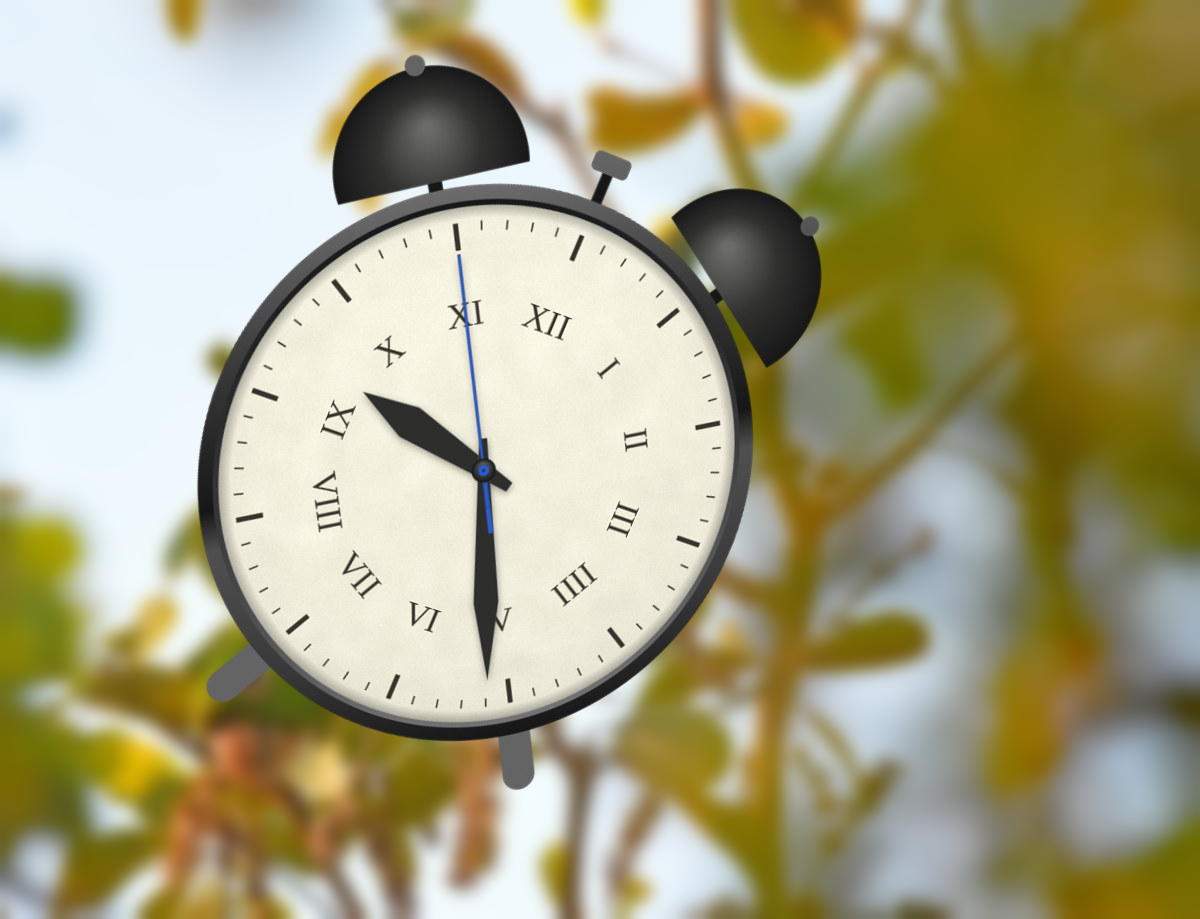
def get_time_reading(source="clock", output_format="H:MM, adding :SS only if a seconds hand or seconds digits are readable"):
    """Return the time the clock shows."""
9:25:55
